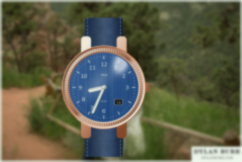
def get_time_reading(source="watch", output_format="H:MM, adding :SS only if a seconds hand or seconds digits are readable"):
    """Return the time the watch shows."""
8:34
